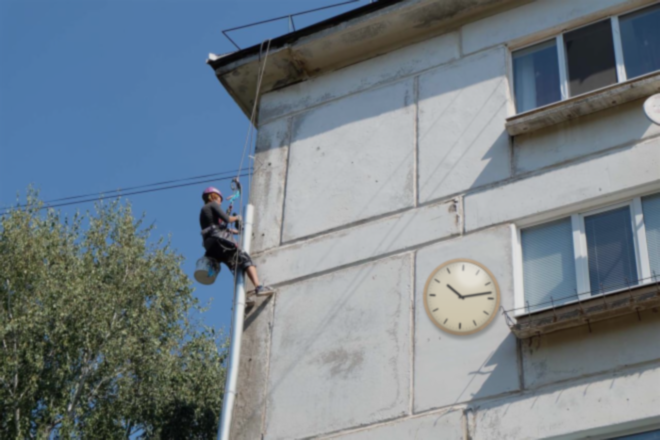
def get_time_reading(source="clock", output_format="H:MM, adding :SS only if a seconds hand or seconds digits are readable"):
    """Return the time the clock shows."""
10:13
